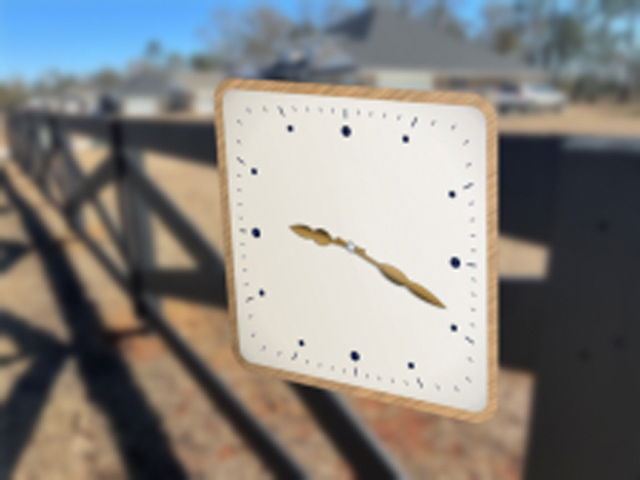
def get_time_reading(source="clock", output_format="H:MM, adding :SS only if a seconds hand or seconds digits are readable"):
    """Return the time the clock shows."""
9:19
